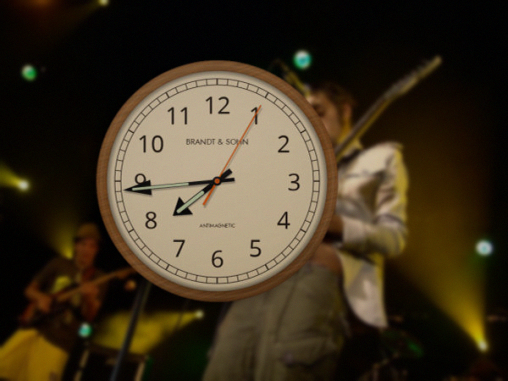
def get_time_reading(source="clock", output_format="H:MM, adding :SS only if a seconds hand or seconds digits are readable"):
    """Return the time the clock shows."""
7:44:05
